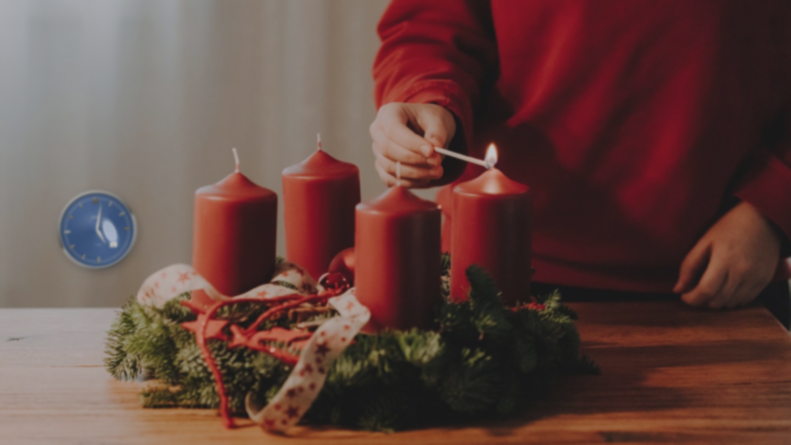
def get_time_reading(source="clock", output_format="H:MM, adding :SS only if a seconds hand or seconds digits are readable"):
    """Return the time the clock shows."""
5:02
